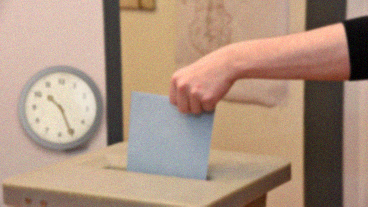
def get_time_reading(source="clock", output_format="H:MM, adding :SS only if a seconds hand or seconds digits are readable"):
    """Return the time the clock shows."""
10:26
